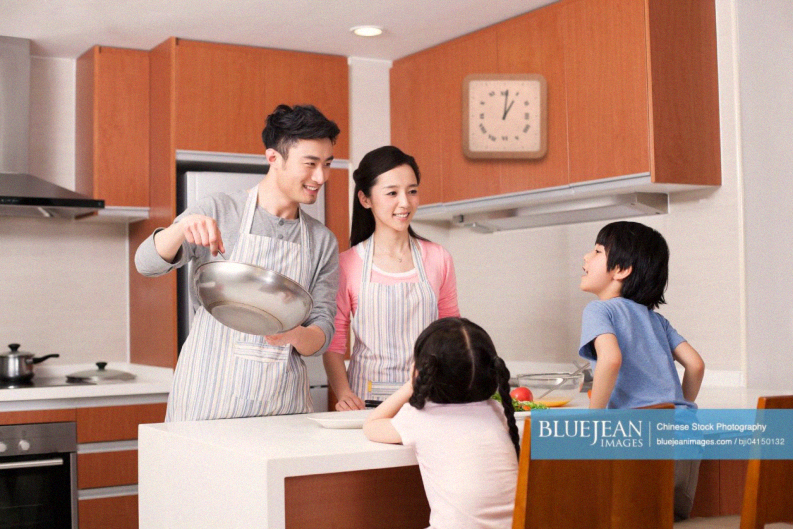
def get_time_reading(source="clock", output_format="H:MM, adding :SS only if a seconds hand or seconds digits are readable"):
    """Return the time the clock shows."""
1:01
